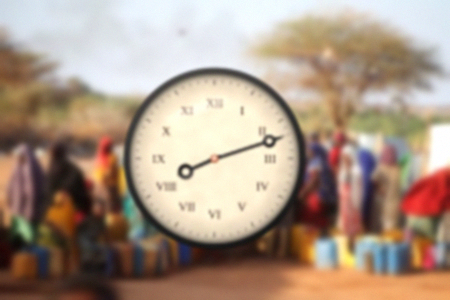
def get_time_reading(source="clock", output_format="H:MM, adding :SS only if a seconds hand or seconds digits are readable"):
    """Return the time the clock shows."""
8:12
